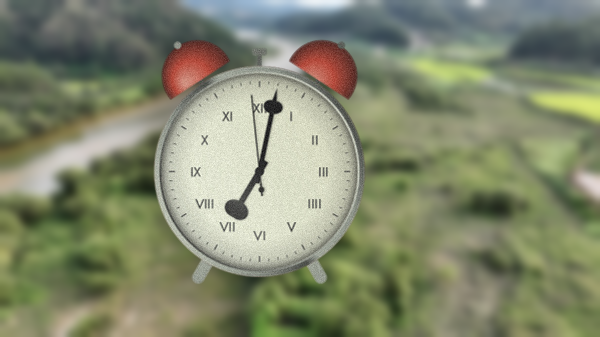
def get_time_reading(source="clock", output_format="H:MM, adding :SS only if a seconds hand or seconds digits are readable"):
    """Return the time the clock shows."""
7:01:59
